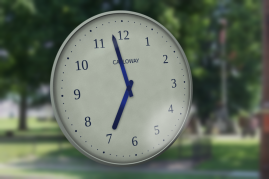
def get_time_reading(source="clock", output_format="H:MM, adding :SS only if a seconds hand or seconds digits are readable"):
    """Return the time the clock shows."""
6:58
